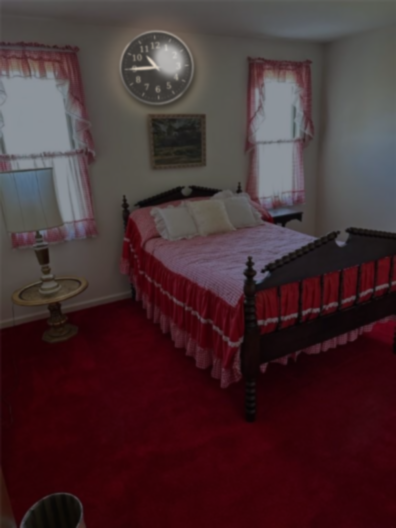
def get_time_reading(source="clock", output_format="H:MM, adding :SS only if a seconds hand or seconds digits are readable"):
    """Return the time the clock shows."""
10:45
